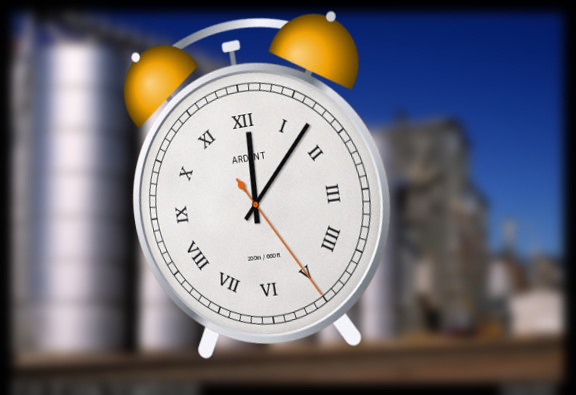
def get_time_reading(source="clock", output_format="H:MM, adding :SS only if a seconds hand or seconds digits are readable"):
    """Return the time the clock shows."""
12:07:25
